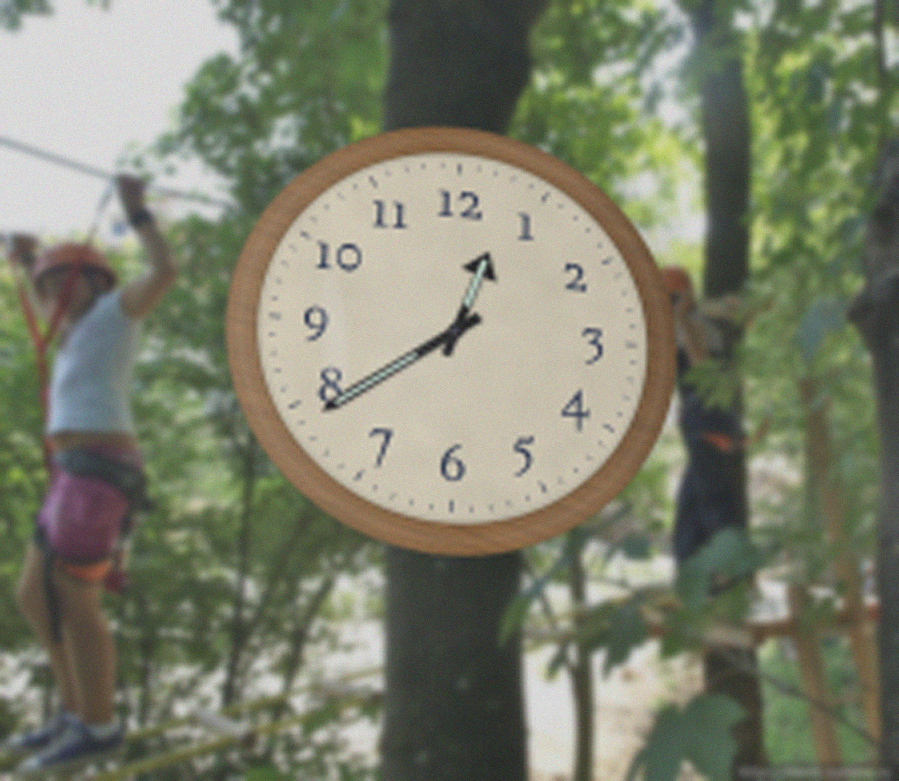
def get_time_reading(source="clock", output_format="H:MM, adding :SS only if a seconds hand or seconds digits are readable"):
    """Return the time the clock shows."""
12:39
